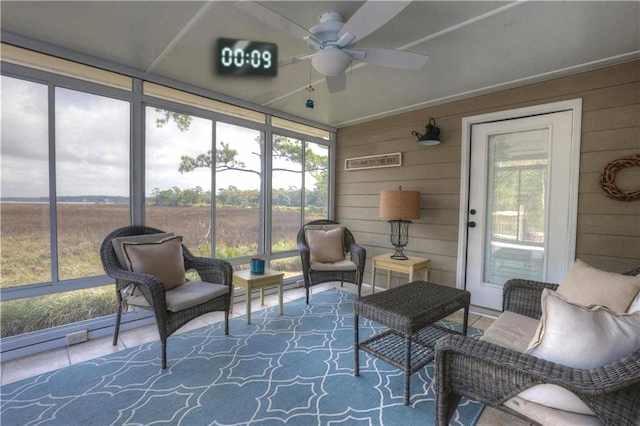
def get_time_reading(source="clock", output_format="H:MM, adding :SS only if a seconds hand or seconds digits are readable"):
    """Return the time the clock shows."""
0:09
